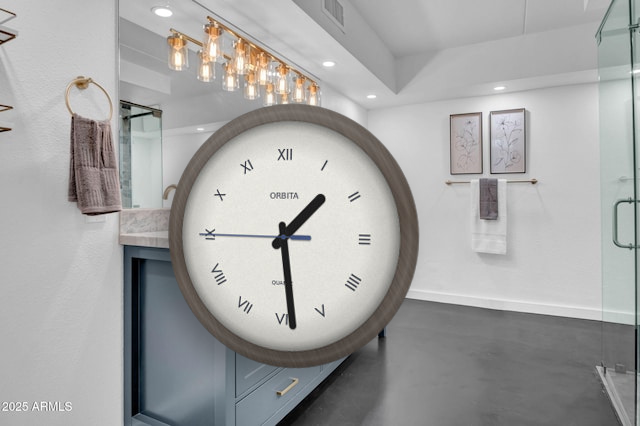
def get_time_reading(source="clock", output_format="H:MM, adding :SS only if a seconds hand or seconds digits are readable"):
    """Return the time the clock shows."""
1:28:45
